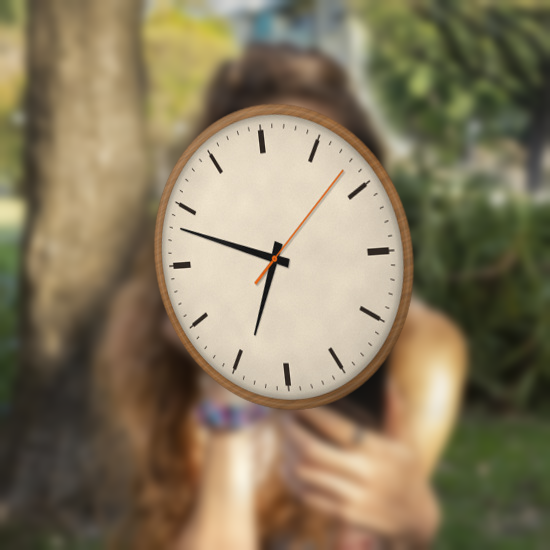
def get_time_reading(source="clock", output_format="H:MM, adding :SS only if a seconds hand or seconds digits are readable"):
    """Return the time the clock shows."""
6:48:08
